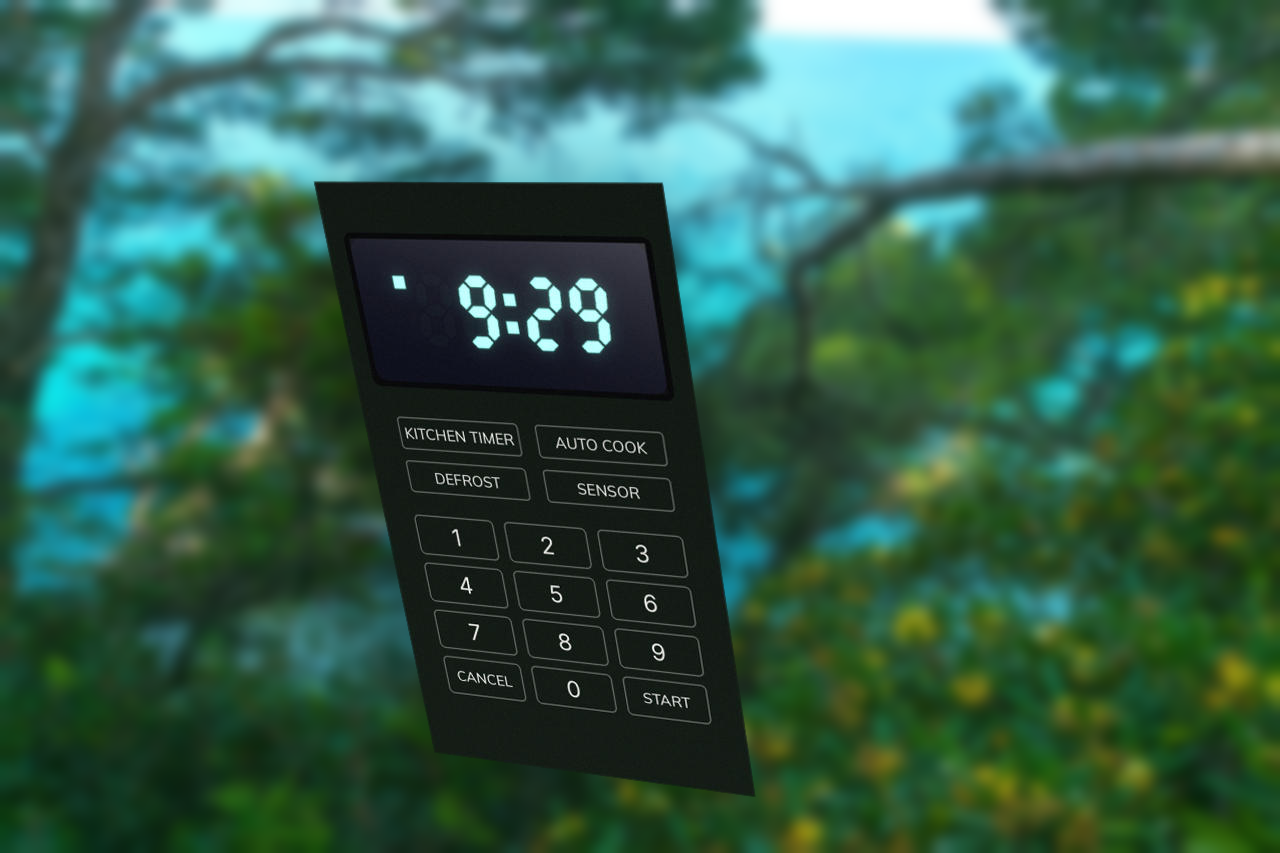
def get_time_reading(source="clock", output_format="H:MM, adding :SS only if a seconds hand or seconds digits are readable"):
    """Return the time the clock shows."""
9:29
